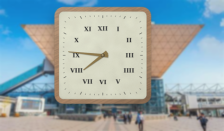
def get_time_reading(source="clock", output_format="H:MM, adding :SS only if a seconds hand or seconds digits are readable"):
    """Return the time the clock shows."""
7:46
